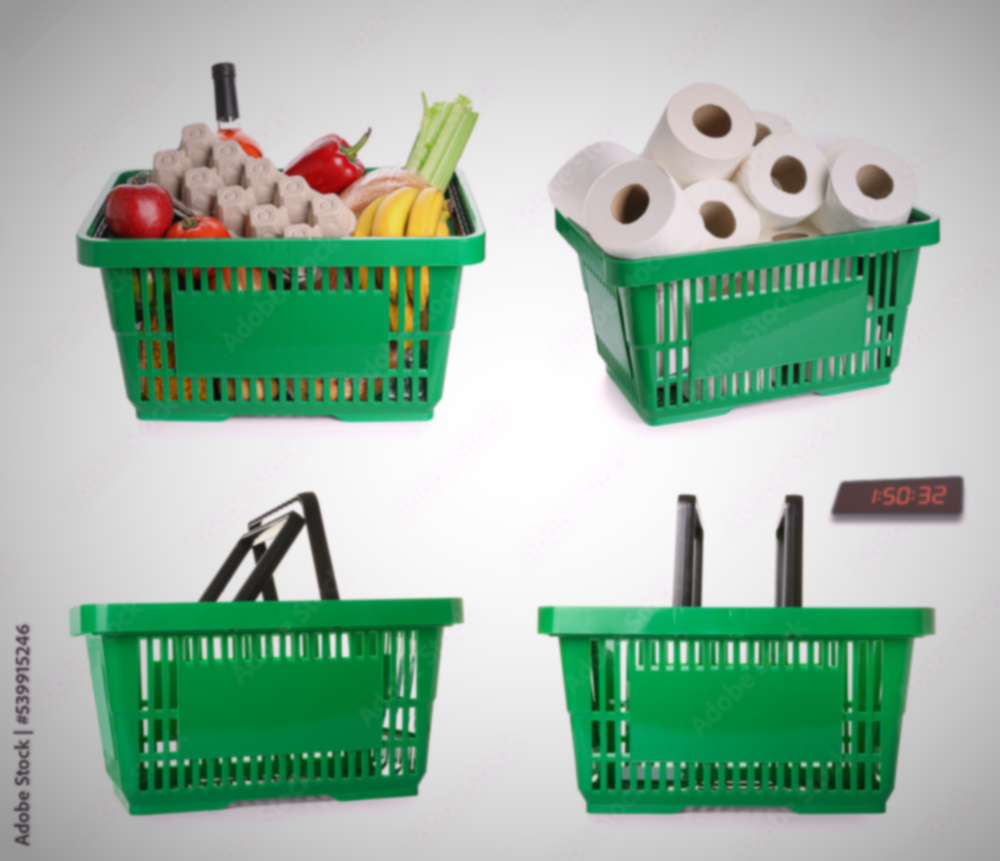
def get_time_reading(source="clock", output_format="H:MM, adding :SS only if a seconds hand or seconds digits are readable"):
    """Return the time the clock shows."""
1:50:32
